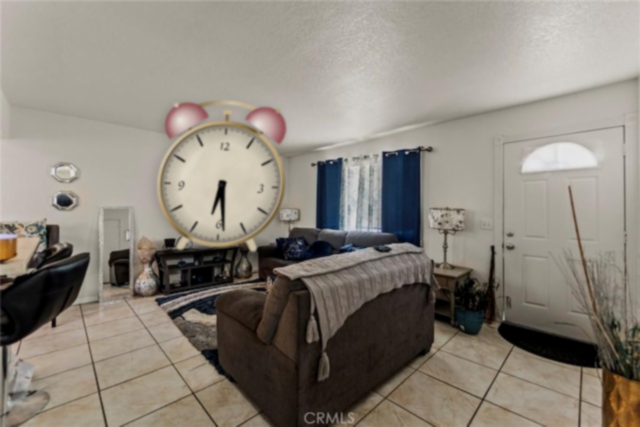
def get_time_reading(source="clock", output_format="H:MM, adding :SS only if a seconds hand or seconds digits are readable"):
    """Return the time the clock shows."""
6:29
